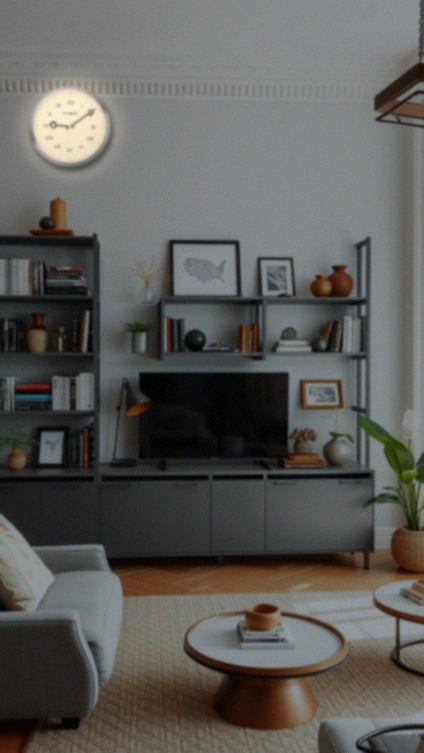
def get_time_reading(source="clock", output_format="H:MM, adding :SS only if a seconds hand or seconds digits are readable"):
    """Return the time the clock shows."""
9:09
